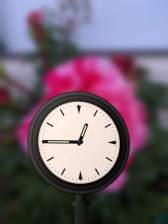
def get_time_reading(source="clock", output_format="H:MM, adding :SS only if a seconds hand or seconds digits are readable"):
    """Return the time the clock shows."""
12:45
